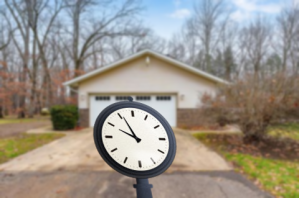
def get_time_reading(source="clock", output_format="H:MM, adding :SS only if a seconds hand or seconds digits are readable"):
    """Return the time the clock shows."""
9:56
